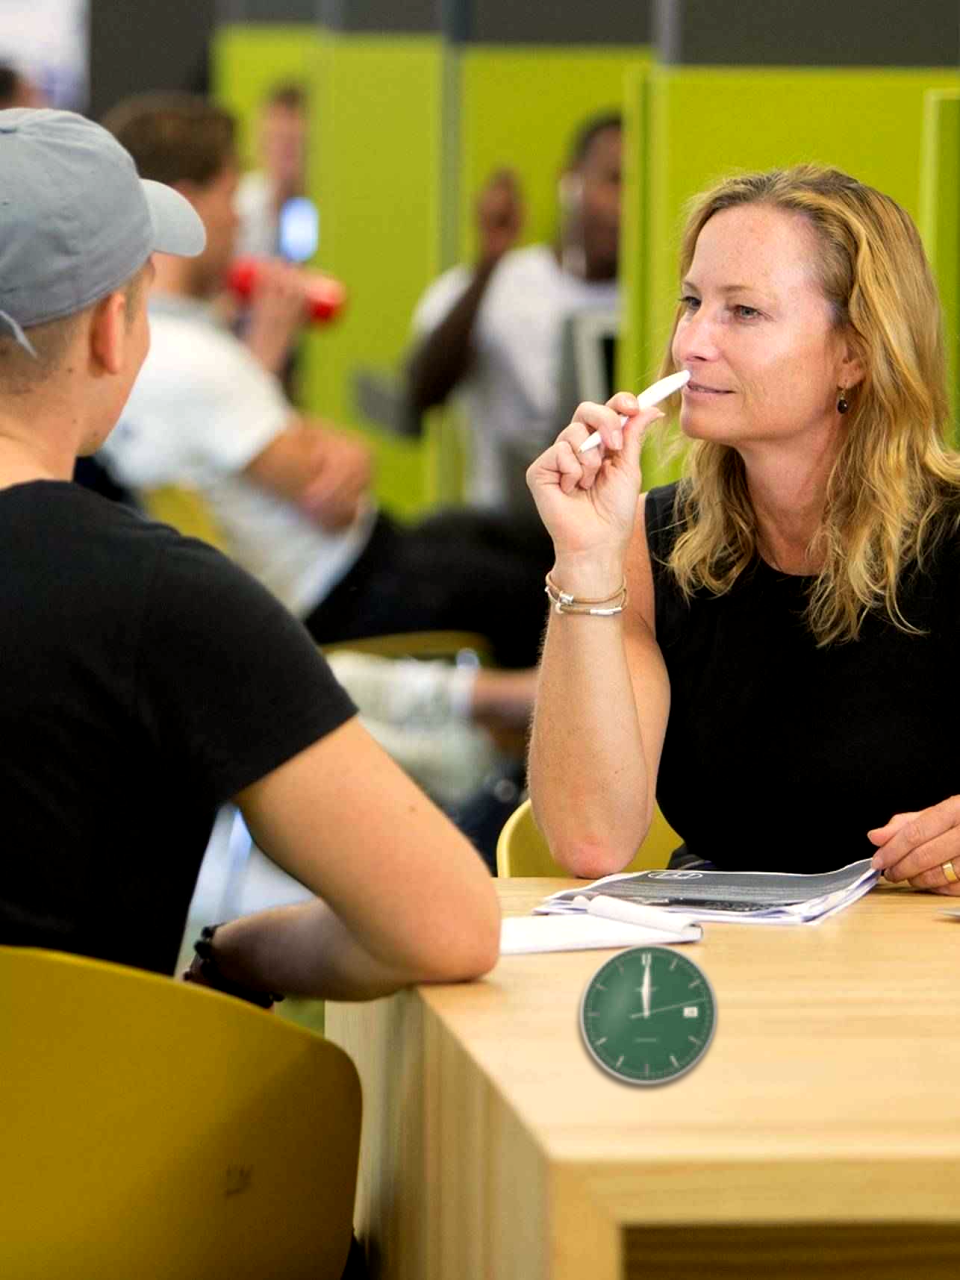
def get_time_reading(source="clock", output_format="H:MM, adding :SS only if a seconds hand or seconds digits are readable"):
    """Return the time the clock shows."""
12:00:13
